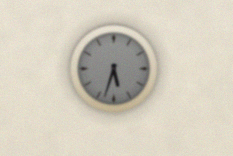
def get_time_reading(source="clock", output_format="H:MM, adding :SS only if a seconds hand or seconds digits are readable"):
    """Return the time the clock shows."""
5:33
